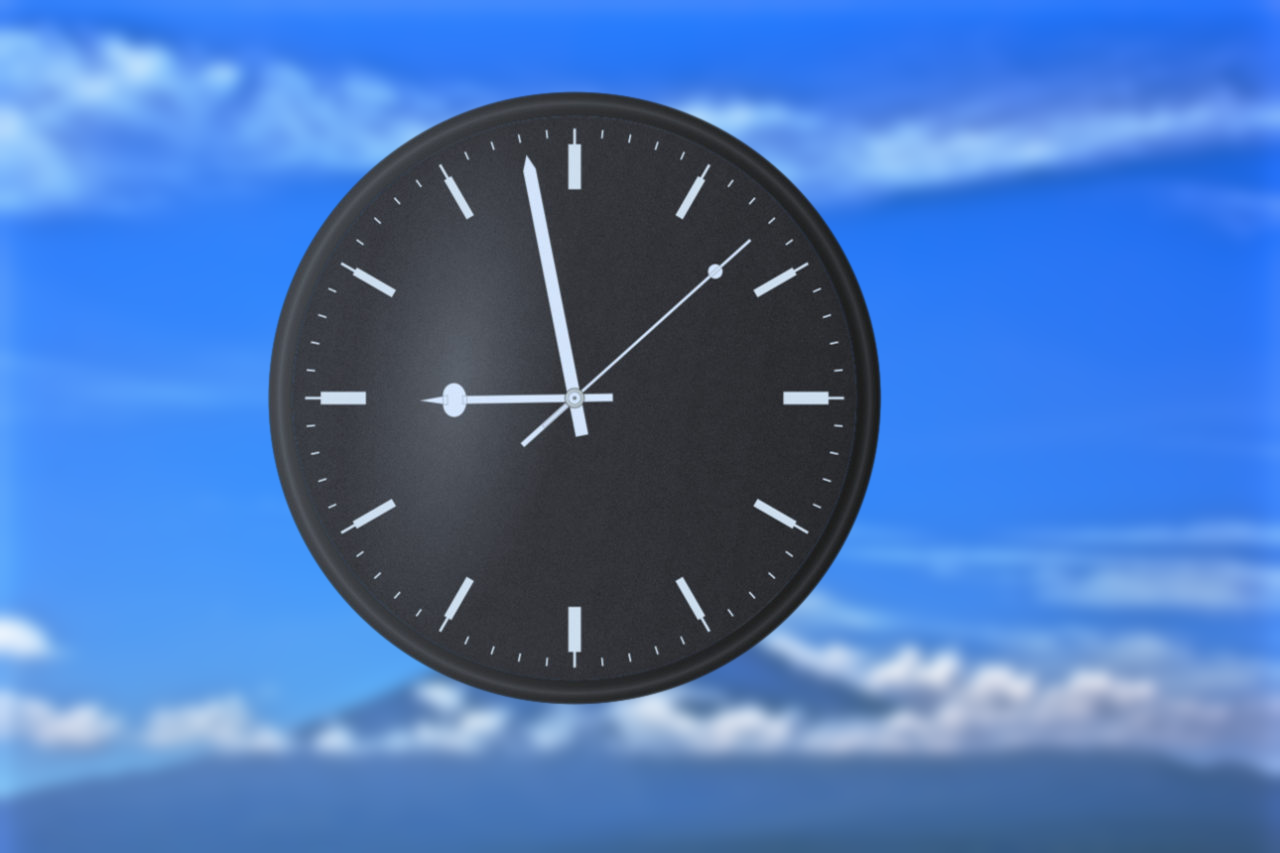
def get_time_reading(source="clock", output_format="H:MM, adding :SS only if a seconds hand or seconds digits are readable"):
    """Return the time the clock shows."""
8:58:08
